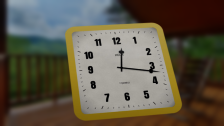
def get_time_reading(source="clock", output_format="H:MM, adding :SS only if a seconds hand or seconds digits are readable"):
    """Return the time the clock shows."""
12:17
